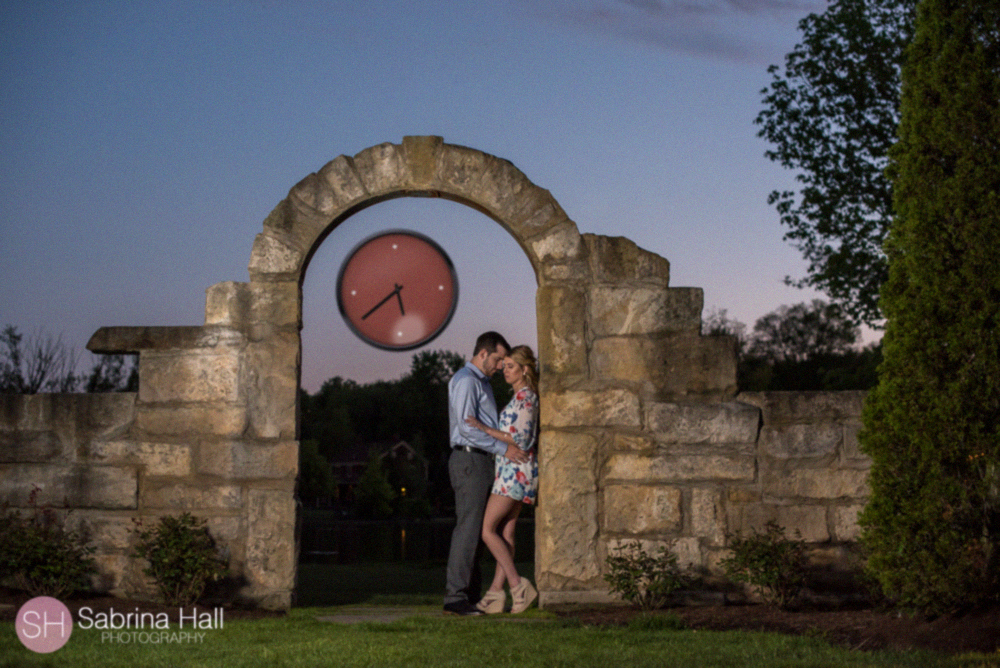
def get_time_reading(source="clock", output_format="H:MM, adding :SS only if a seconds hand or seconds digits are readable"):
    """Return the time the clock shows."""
5:39
